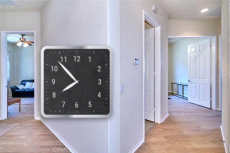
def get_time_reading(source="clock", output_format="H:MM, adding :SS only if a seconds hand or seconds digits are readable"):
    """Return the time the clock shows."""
7:53
